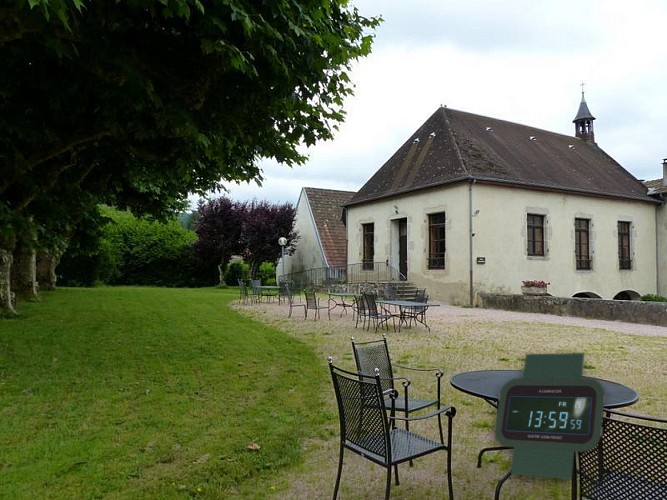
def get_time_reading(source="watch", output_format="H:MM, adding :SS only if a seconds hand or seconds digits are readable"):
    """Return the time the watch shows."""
13:59
